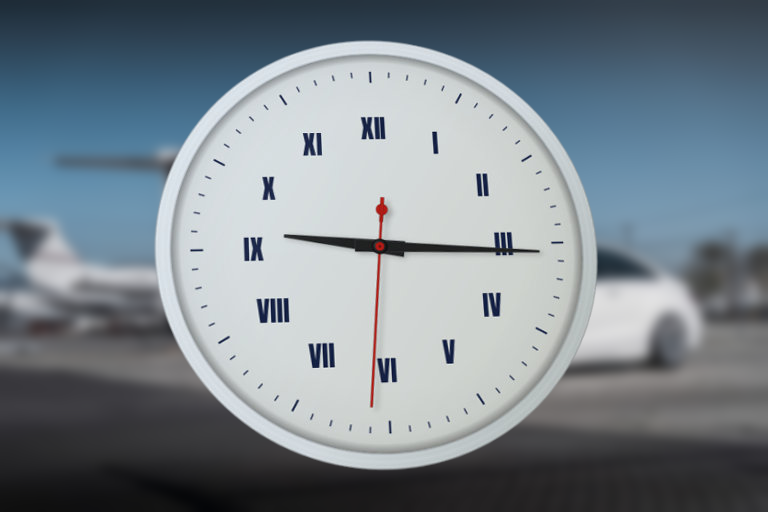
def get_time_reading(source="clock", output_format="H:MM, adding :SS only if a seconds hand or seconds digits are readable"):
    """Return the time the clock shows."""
9:15:31
